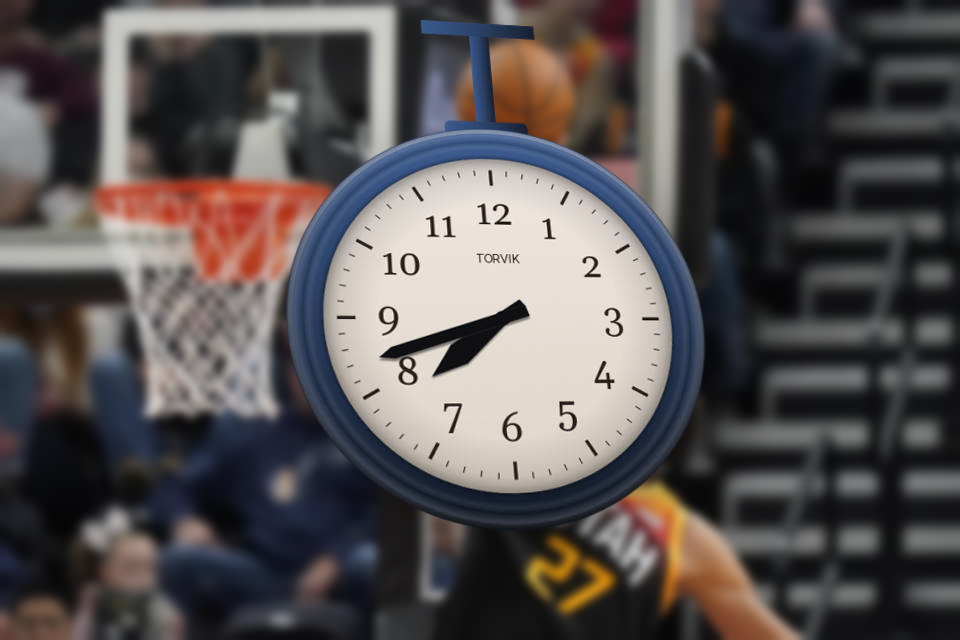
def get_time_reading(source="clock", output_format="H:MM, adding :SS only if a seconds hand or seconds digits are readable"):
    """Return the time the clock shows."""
7:42
